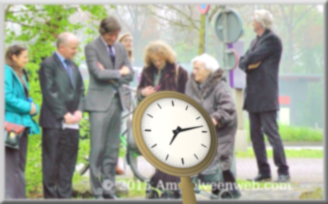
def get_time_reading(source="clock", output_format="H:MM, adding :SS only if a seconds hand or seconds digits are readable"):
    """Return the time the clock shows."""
7:13
